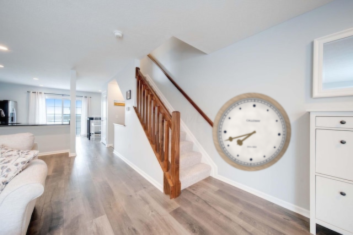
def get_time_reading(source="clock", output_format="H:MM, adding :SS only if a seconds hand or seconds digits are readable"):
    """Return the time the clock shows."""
7:42
